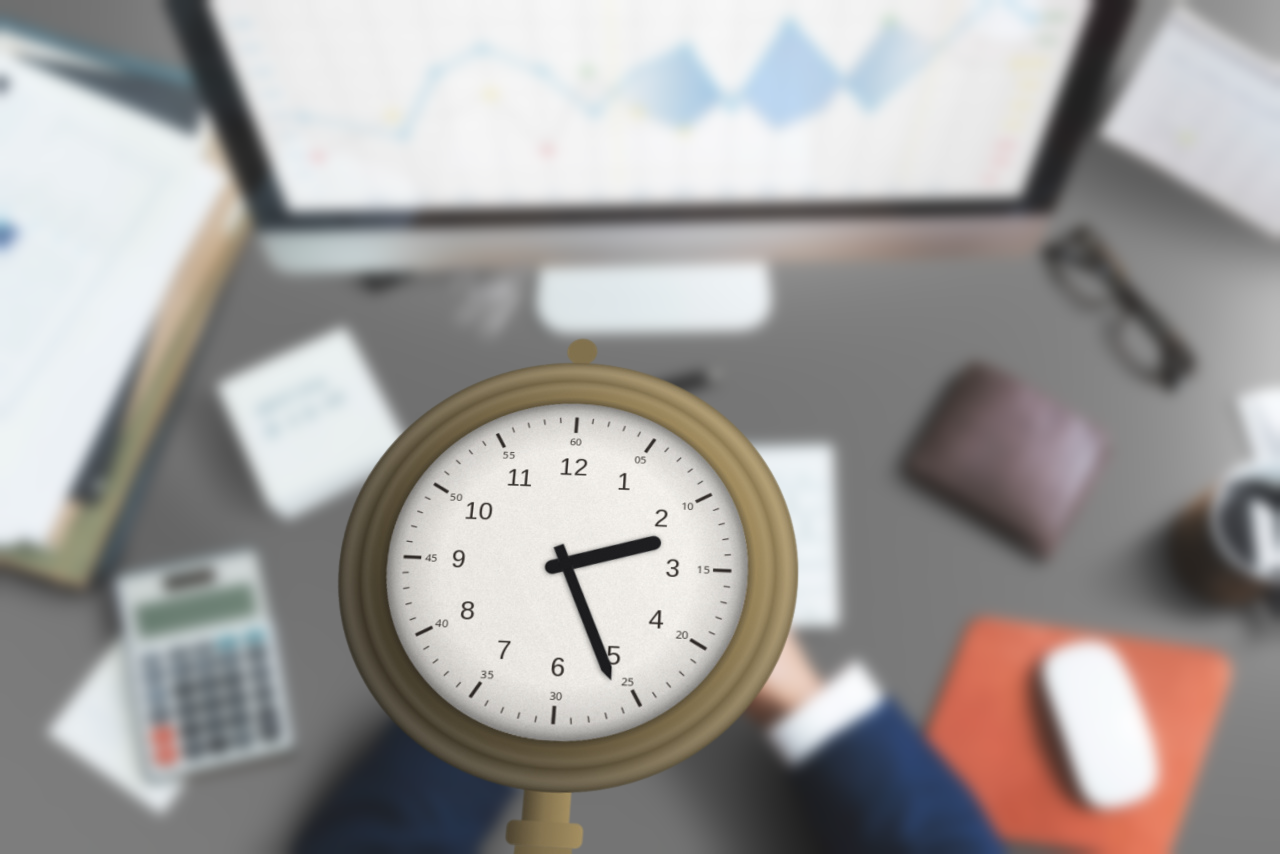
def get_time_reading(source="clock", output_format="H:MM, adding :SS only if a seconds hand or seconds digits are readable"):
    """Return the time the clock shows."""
2:26
